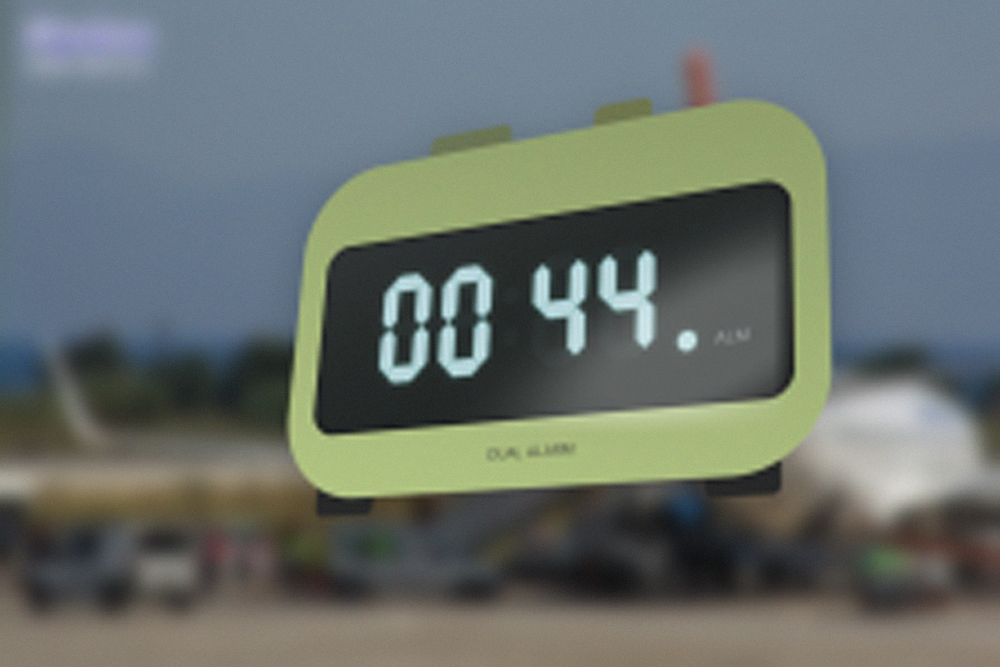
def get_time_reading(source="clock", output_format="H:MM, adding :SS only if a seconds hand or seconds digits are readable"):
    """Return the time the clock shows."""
0:44
